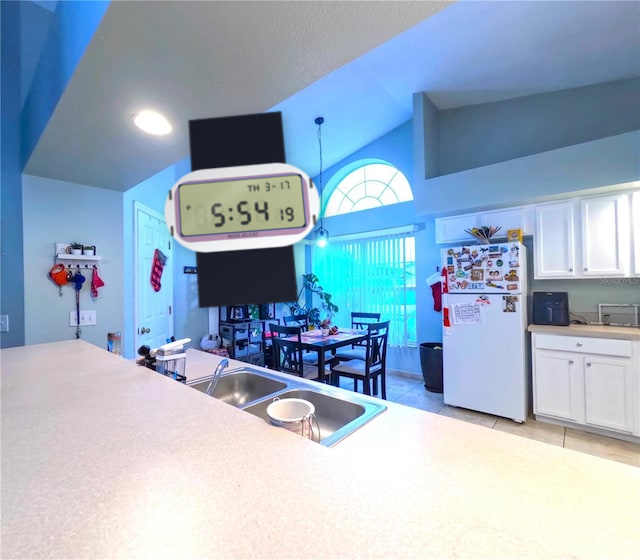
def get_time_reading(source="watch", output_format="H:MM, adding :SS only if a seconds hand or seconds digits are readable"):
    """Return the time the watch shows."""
5:54:19
